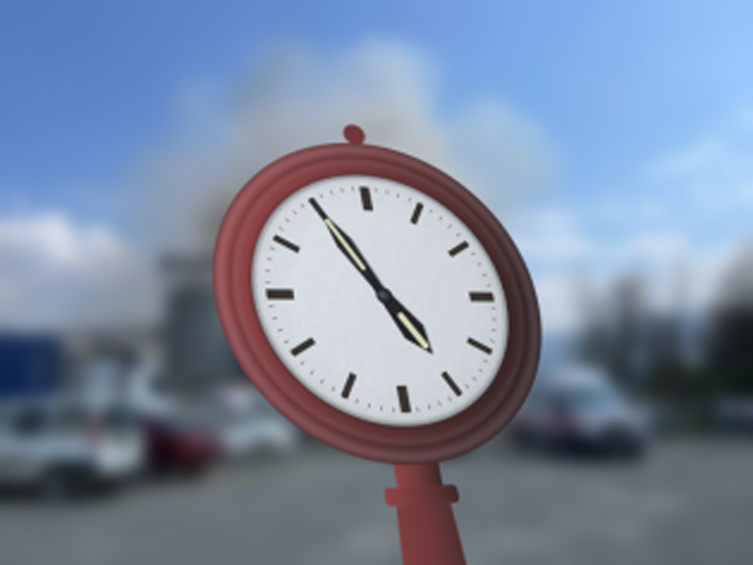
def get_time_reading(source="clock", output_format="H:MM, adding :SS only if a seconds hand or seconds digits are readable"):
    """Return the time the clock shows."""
4:55
